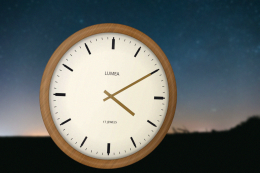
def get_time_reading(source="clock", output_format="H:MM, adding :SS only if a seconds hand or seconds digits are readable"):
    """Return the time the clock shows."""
4:10
